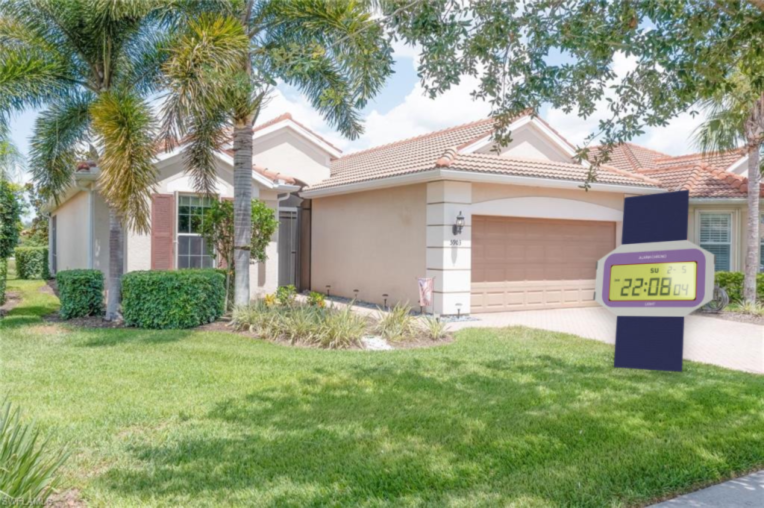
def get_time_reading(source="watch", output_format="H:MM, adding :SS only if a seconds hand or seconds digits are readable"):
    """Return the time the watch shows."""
22:08:04
